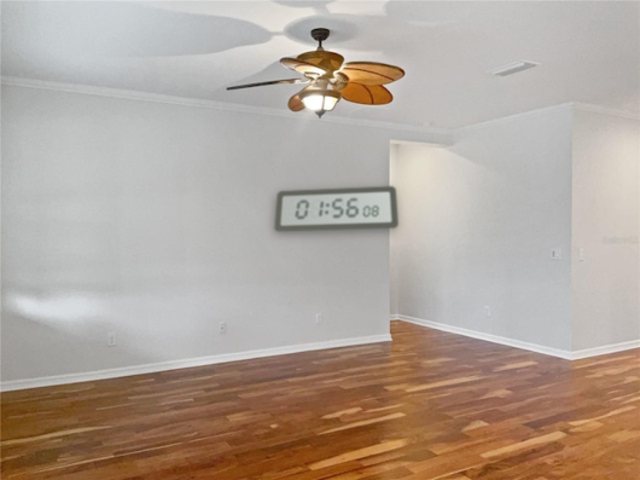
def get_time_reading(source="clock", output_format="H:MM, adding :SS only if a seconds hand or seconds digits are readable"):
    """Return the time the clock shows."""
1:56:08
